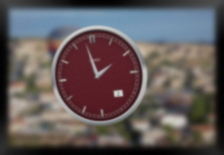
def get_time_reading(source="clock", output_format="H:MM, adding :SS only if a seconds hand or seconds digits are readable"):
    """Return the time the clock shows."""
1:58
